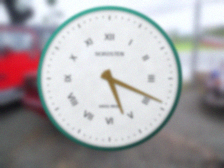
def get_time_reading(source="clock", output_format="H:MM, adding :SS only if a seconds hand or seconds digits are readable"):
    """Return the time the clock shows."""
5:19
